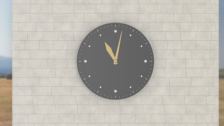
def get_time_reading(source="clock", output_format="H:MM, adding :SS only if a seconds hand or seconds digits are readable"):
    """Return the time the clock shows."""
11:02
